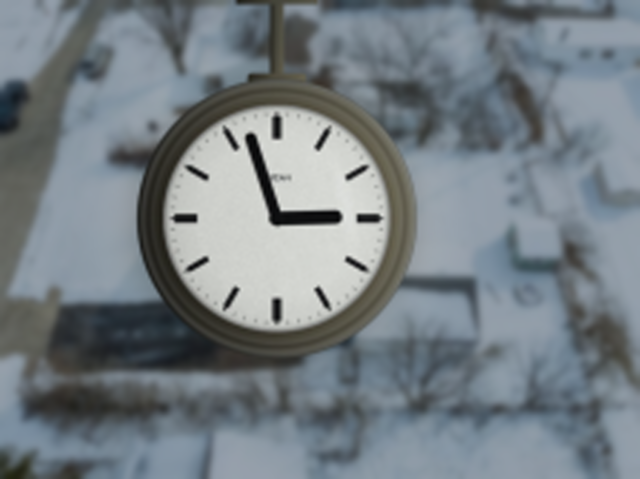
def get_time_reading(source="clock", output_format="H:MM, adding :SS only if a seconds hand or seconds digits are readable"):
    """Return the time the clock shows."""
2:57
